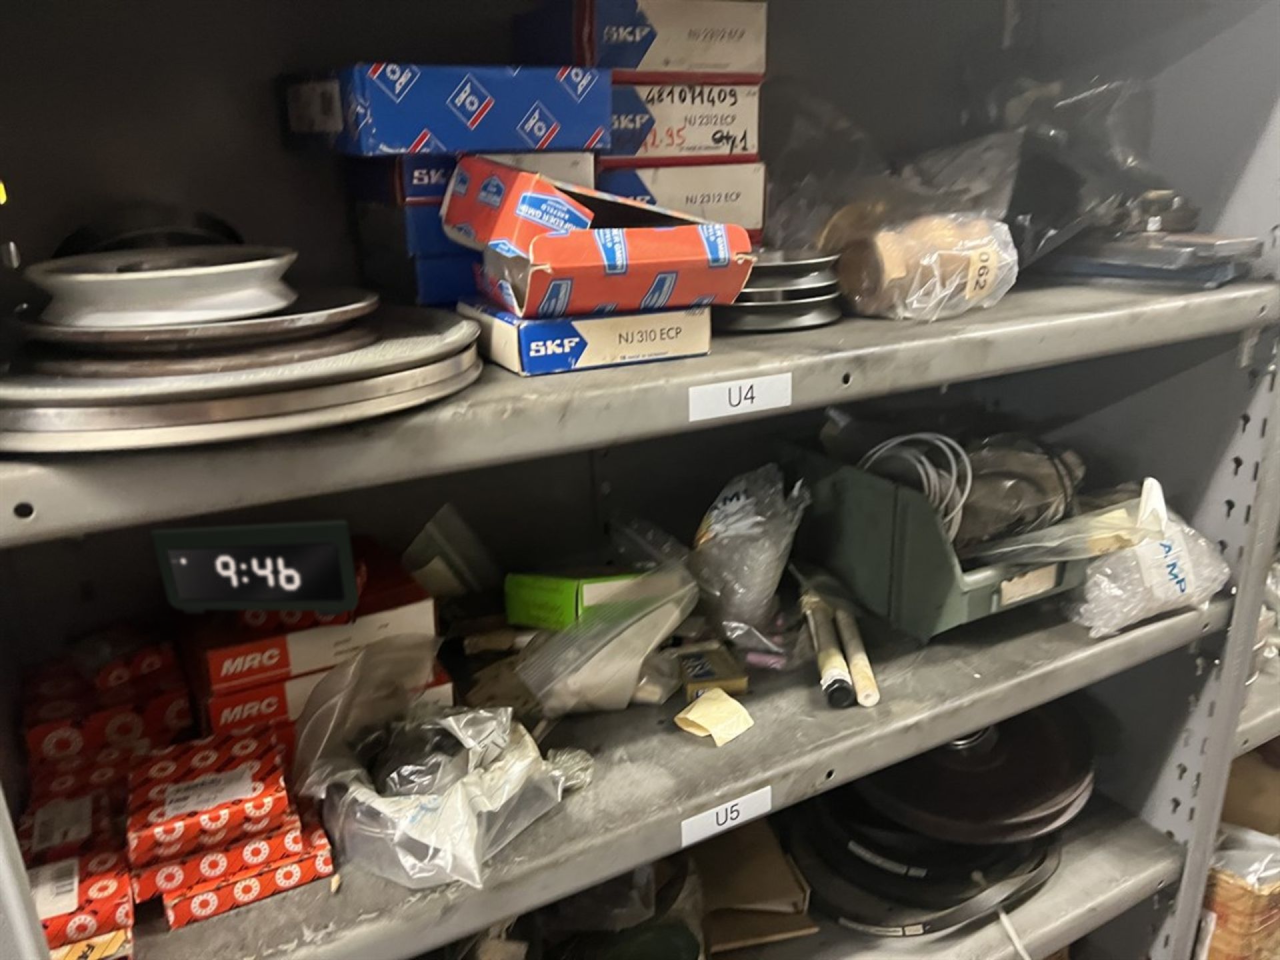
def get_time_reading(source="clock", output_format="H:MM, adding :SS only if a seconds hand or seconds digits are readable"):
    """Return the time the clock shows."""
9:46
